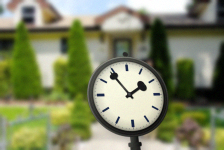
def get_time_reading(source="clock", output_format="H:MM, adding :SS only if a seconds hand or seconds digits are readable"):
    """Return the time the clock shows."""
1:54
